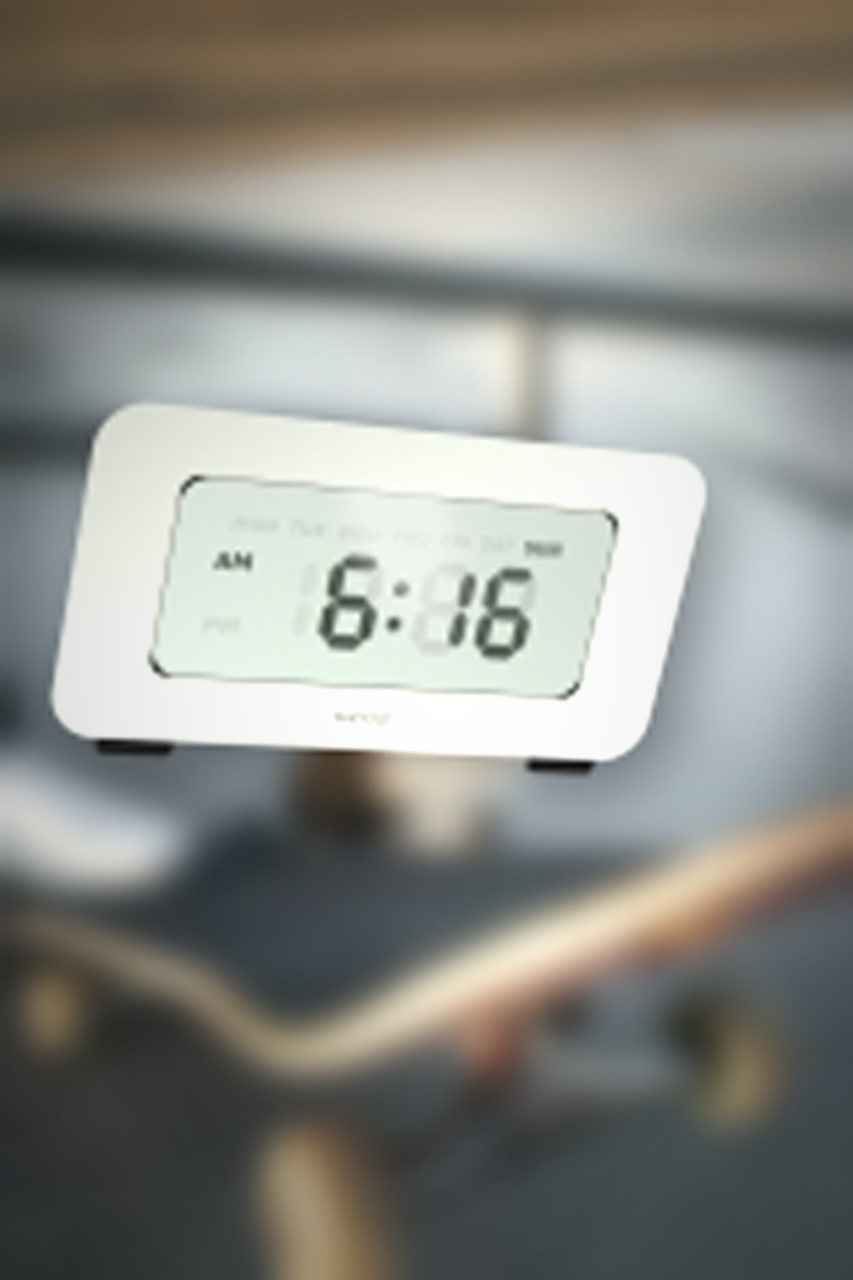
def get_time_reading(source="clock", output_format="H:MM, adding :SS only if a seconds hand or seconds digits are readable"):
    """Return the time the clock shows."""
6:16
